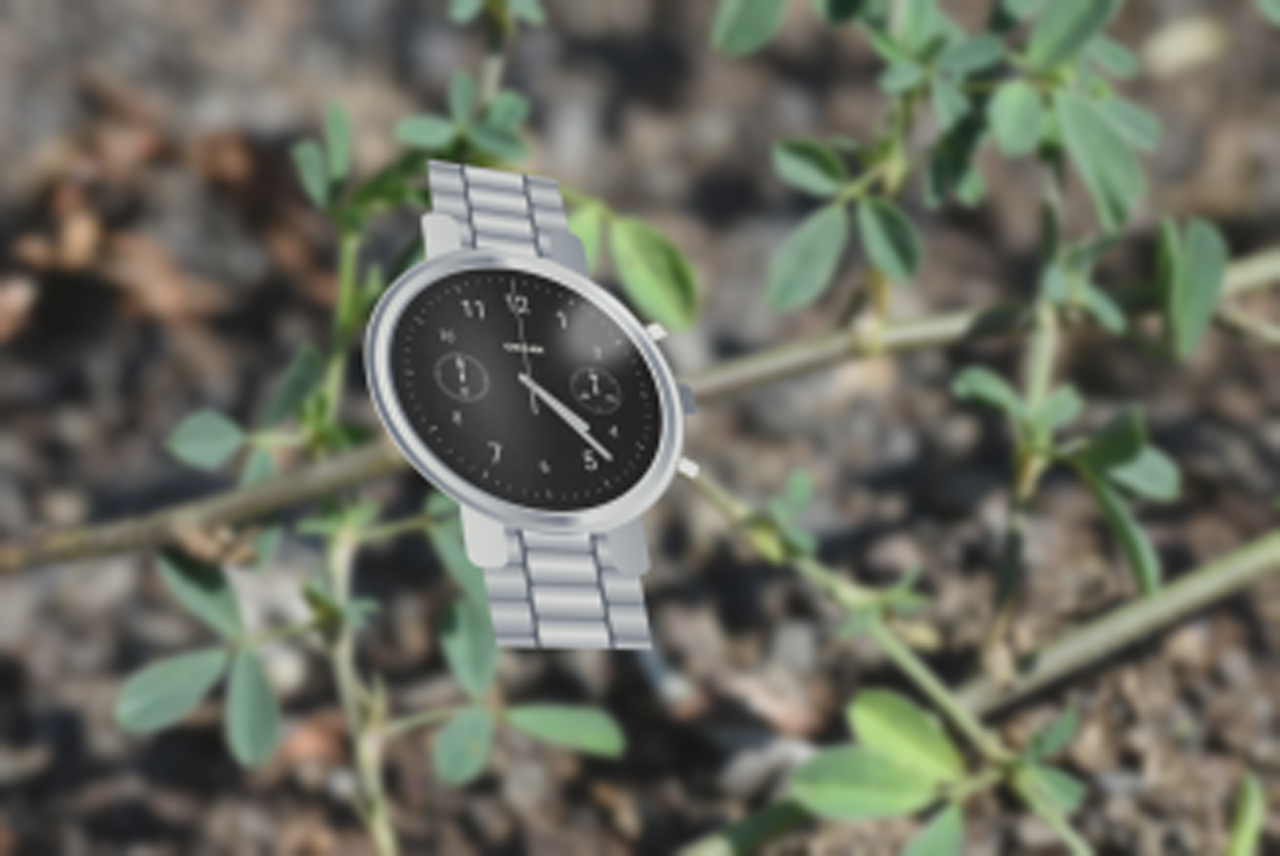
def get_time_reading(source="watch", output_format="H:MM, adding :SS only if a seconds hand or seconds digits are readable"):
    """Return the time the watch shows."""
4:23
